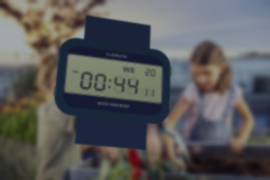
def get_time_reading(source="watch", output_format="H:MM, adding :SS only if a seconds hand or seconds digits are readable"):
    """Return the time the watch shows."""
0:44
